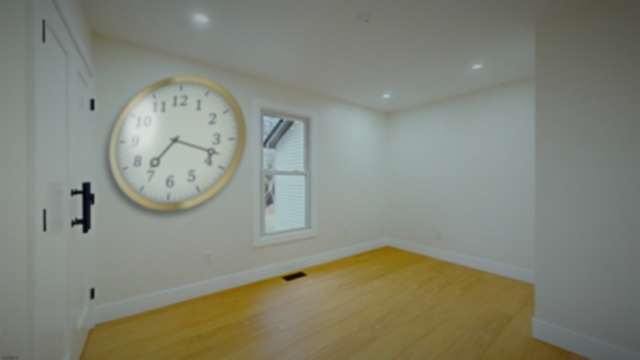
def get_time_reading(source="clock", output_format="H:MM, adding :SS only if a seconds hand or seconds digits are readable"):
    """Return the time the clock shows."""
7:18
